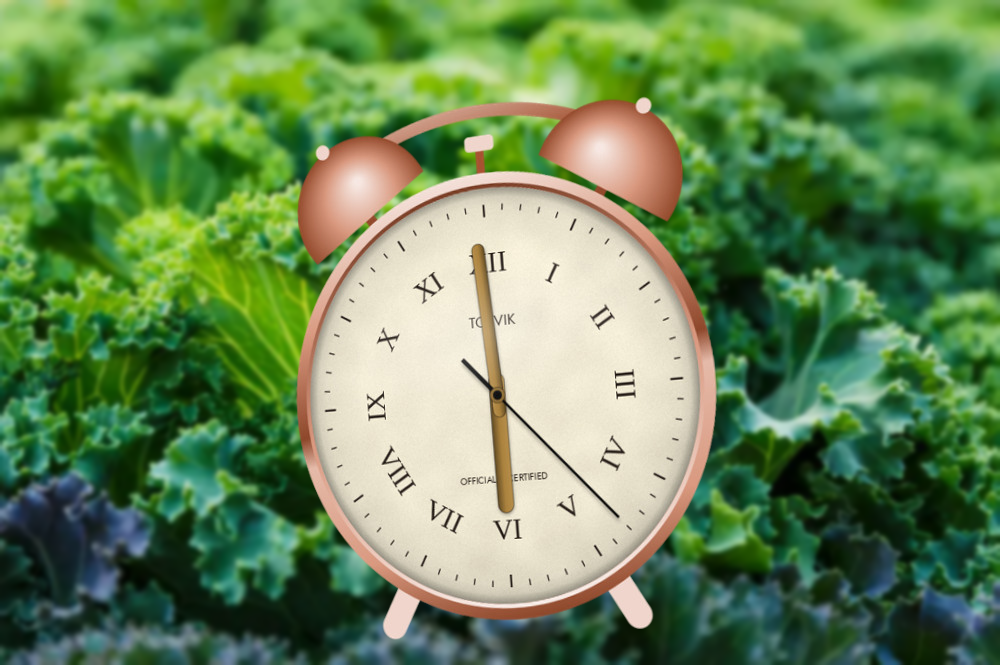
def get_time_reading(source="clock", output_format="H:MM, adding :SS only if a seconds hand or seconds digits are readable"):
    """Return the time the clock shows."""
5:59:23
